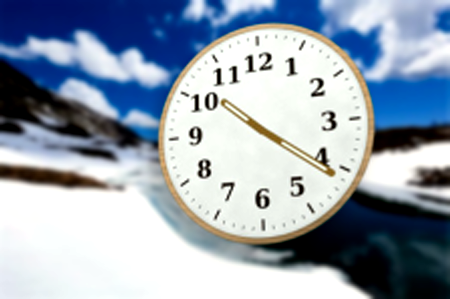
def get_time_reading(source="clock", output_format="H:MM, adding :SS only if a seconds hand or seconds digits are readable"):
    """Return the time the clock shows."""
10:21
